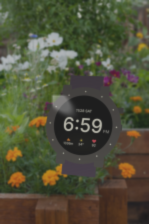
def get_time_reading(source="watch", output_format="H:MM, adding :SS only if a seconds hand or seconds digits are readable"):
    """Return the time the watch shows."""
6:59
